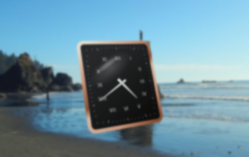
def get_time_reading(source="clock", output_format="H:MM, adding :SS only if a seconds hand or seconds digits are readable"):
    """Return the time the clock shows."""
4:40
